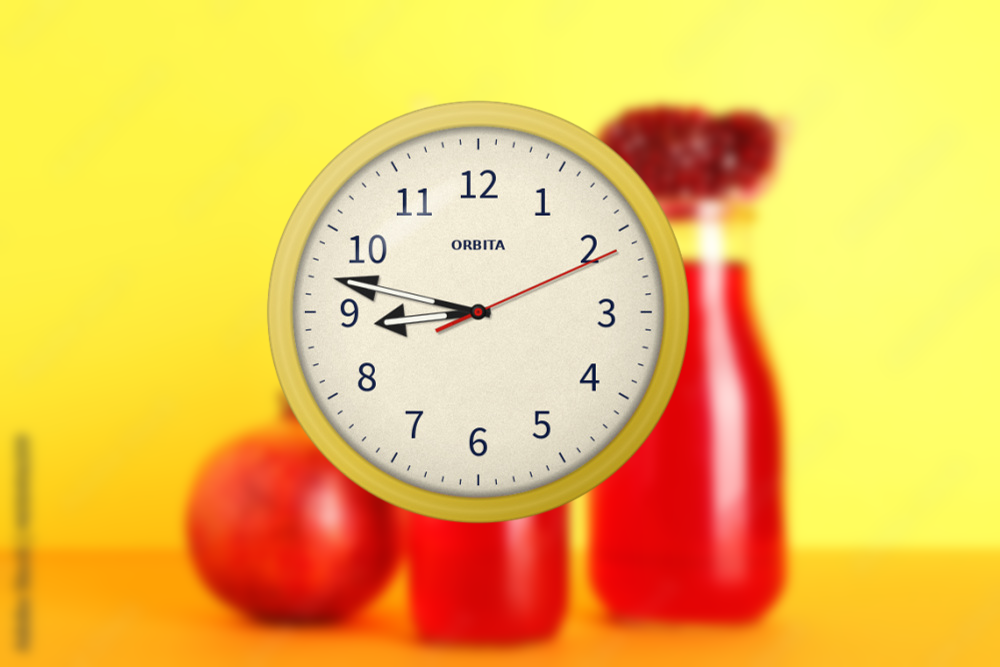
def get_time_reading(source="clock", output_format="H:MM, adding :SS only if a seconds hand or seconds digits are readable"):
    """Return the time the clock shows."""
8:47:11
